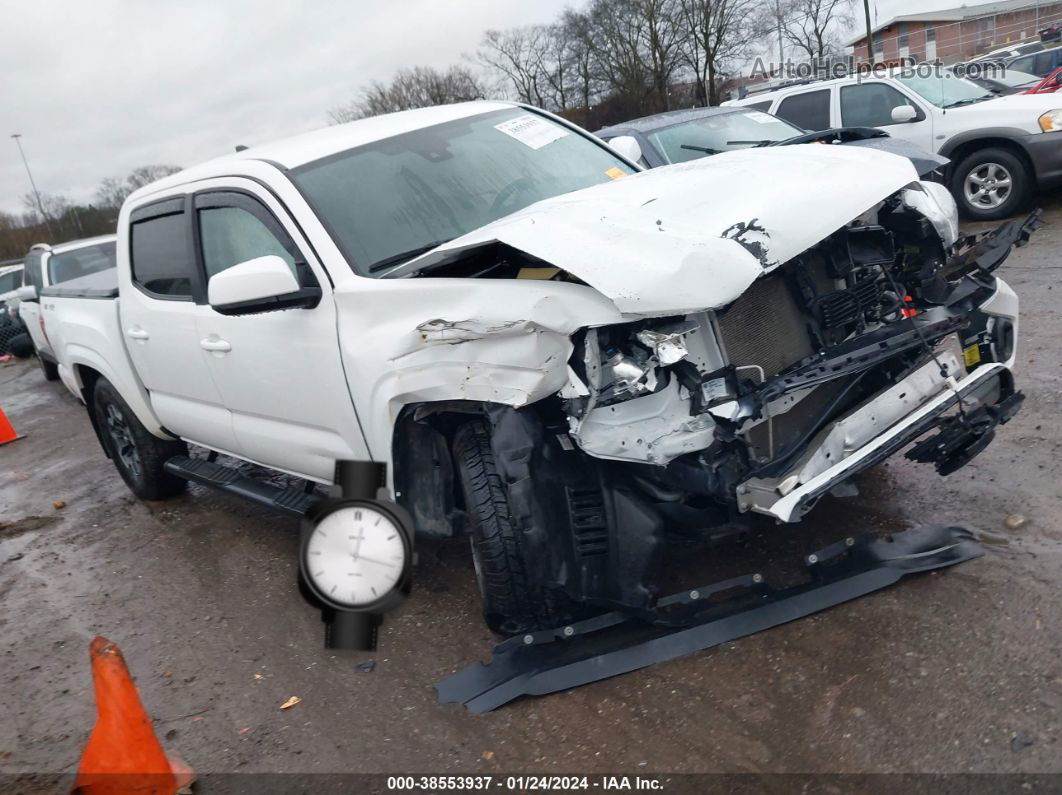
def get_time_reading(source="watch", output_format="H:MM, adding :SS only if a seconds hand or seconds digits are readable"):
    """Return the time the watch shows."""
12:17
